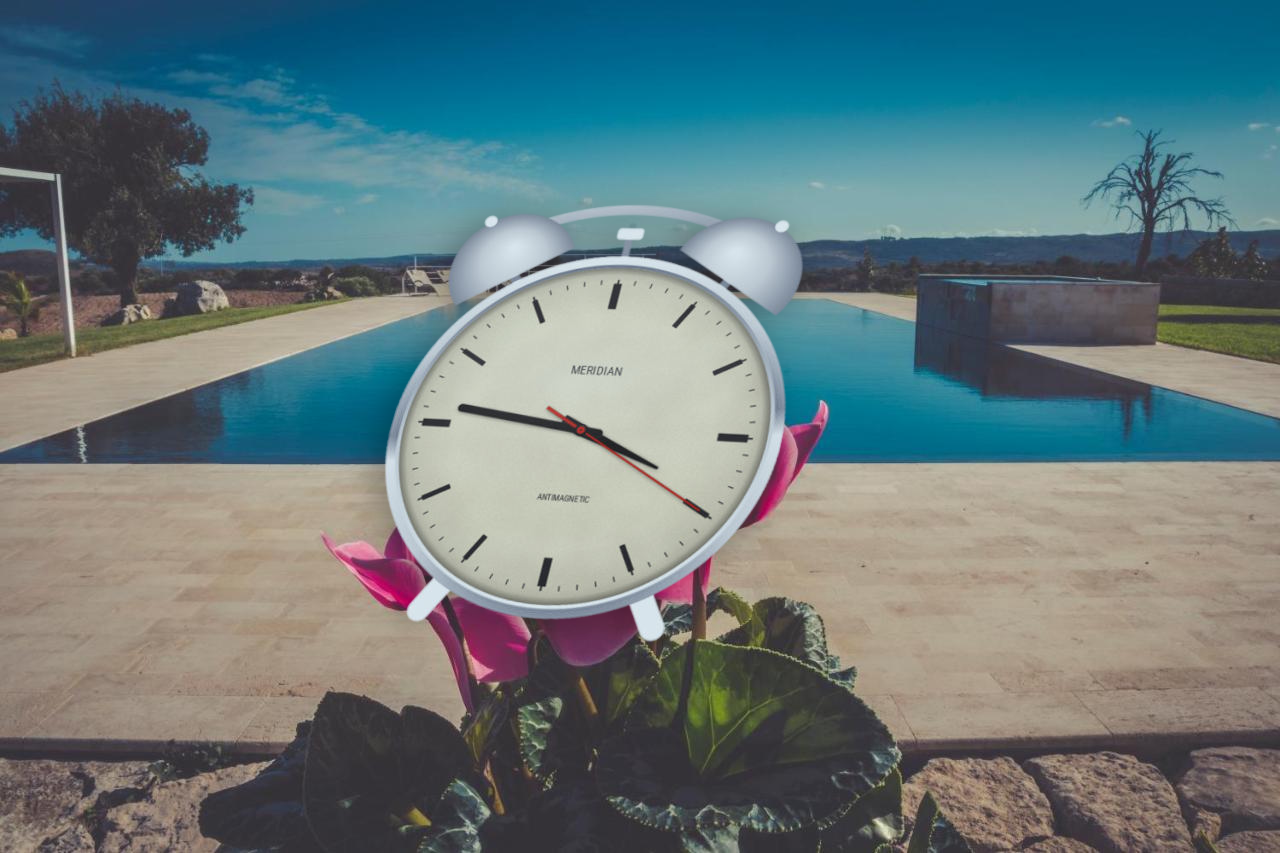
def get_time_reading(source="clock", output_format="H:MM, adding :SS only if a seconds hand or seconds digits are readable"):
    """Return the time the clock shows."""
3:46:20
